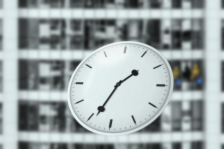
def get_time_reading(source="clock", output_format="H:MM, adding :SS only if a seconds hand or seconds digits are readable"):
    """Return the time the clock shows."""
1:34
